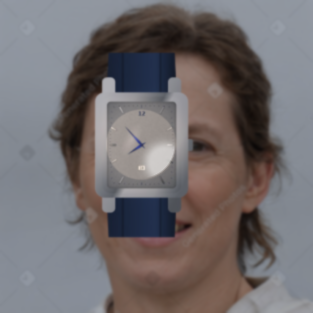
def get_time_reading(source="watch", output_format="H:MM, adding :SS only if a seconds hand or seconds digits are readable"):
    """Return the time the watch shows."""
7:53
